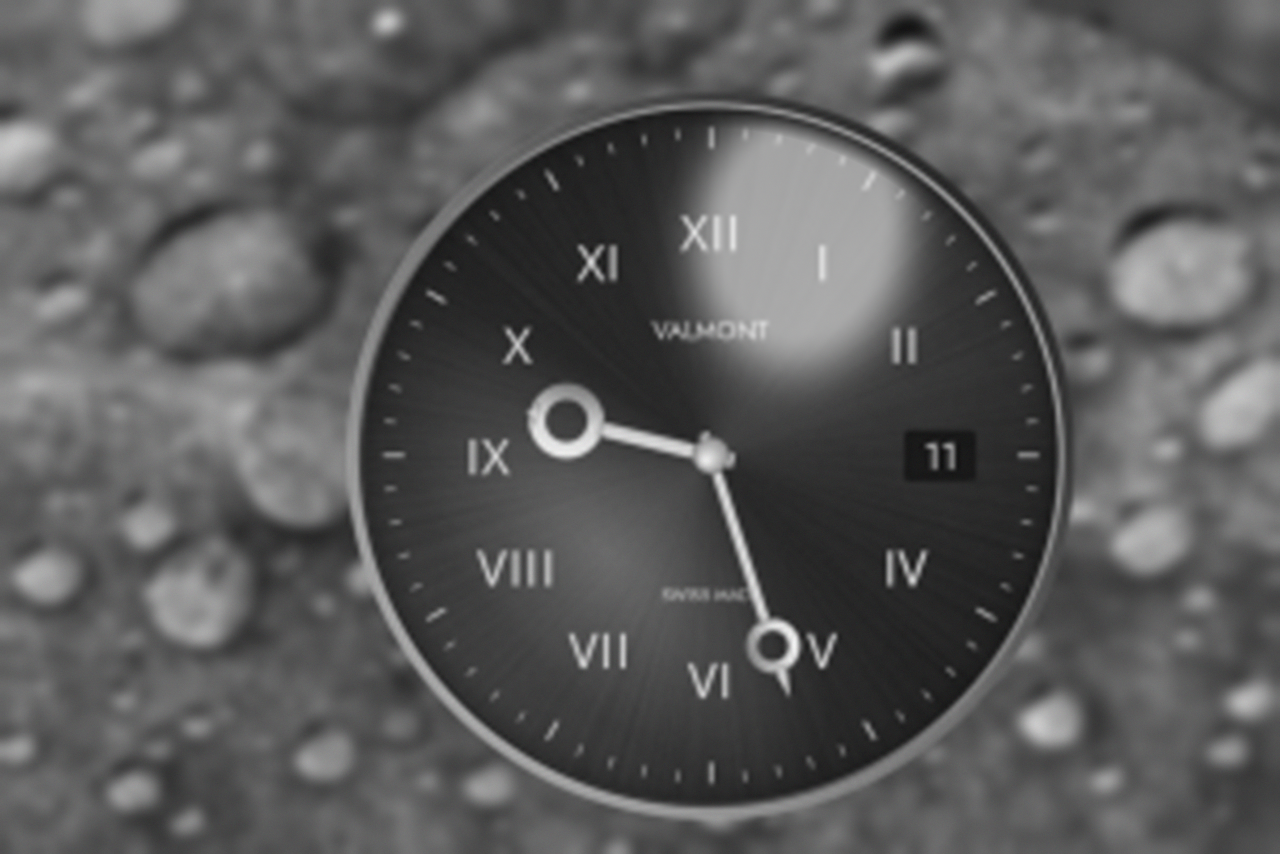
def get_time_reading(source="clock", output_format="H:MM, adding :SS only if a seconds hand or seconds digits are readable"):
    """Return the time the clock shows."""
9:27
